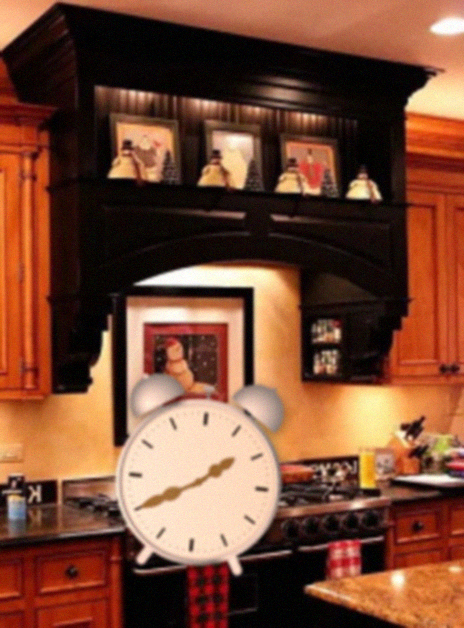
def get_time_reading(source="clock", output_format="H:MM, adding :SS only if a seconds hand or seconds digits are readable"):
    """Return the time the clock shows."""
1:40
